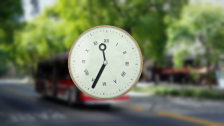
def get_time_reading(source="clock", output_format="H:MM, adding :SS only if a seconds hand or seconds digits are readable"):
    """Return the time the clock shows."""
11:34
